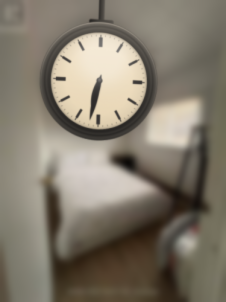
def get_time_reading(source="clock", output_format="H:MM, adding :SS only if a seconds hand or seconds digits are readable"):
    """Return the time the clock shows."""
6:32
